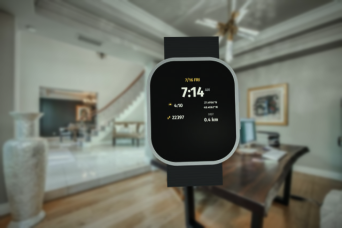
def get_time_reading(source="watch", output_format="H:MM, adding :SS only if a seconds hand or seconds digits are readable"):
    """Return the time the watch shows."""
7:14
